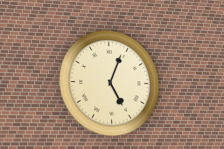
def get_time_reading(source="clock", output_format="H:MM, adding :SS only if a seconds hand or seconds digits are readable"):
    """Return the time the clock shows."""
5:04
